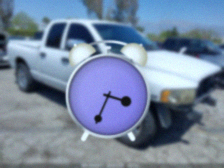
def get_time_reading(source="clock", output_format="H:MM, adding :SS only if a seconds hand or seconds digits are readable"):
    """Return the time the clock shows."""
3:34
